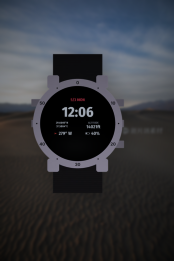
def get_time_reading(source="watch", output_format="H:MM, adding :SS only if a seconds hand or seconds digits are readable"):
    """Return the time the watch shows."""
12:06
